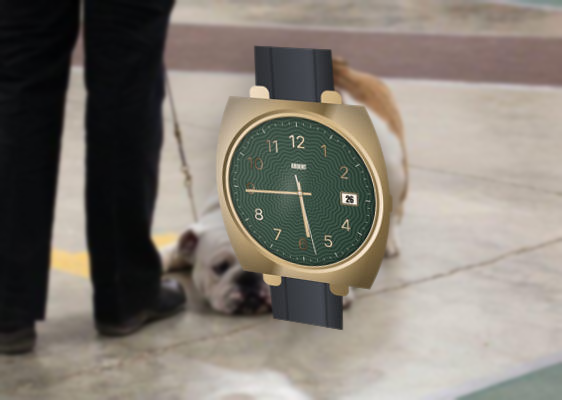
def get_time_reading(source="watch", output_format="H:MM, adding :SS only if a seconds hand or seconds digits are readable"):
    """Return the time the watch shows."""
5:44:28
